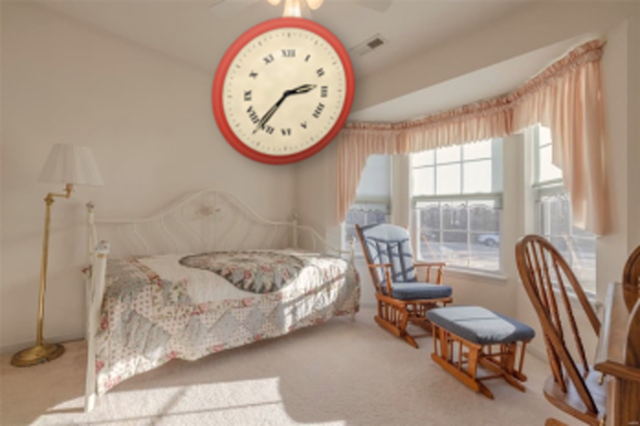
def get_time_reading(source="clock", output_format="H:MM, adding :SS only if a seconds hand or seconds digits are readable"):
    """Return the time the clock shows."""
2:37
